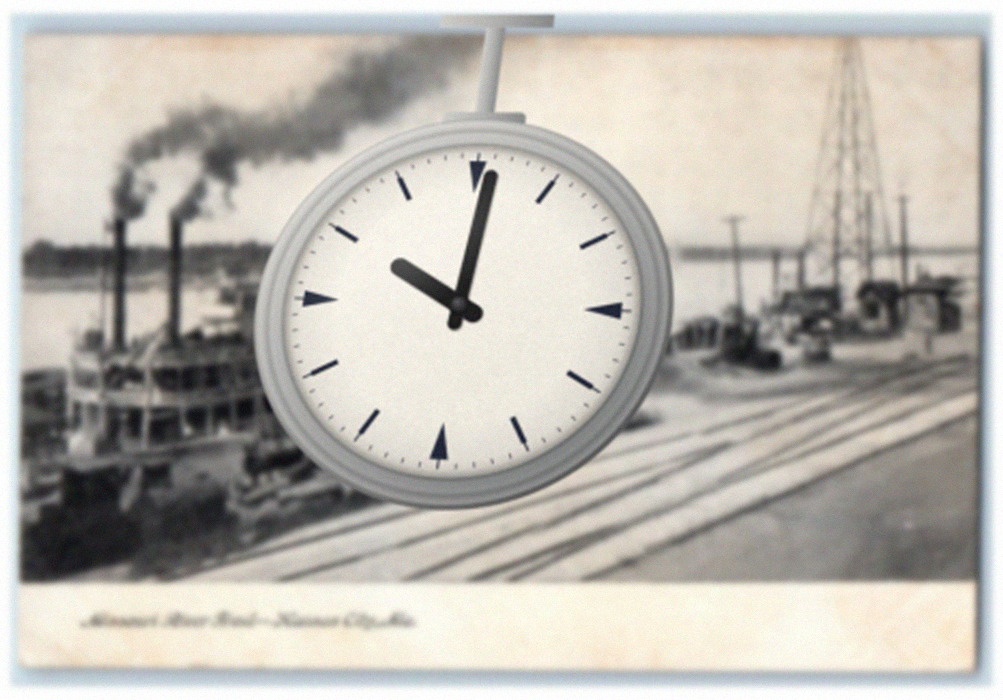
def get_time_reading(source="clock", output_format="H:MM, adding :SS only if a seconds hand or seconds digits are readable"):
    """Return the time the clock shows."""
10:01
